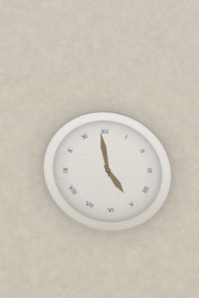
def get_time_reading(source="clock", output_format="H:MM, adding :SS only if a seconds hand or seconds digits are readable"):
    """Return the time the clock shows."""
4:59
